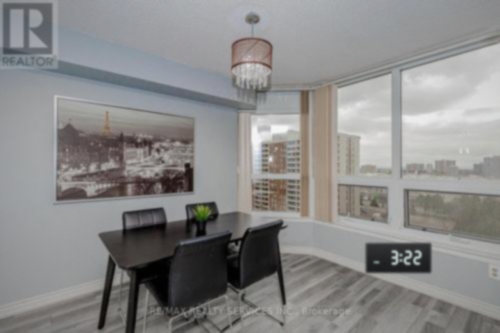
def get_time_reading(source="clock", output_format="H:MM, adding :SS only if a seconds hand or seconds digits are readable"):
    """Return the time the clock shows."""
3:22
